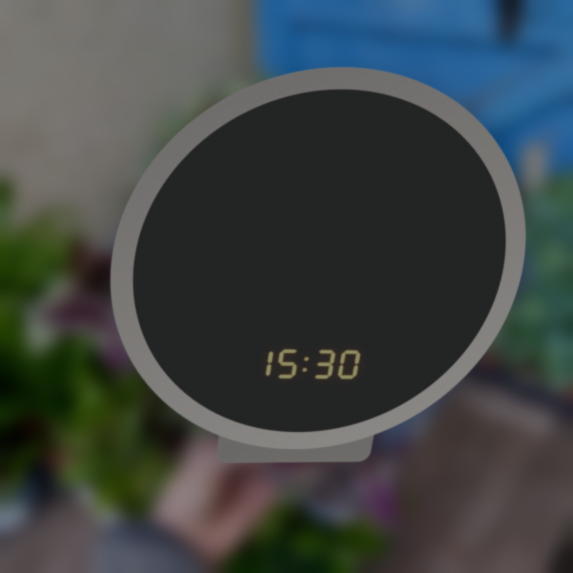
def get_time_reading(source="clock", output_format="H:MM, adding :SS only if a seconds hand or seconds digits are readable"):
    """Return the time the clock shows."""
15:30
